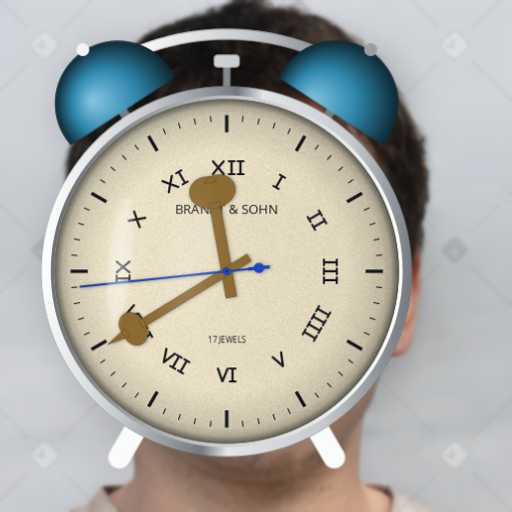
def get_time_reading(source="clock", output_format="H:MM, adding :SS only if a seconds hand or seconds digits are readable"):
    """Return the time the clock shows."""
11:39:44
